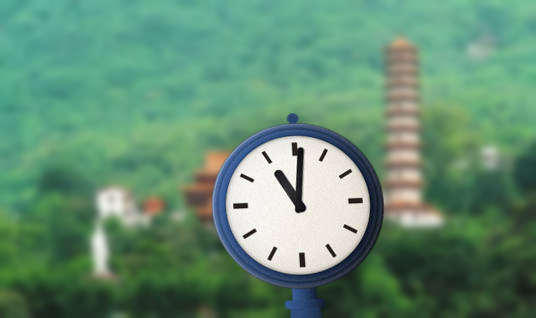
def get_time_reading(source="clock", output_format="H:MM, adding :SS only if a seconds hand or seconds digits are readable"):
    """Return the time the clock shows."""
11:01
